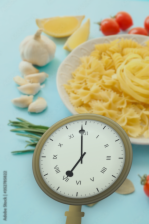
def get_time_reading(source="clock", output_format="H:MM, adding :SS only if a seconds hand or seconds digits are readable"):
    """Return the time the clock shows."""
6:59
